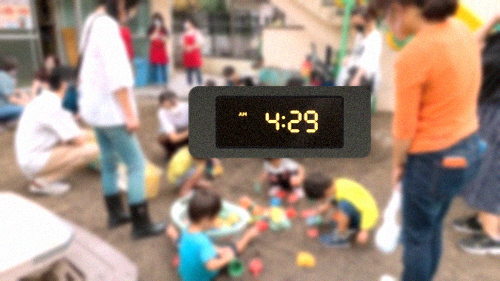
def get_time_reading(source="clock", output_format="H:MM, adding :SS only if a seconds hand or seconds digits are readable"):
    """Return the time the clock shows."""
4:29
